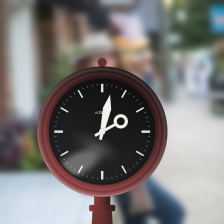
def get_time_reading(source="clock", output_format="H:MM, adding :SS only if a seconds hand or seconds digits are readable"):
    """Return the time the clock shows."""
2:02
